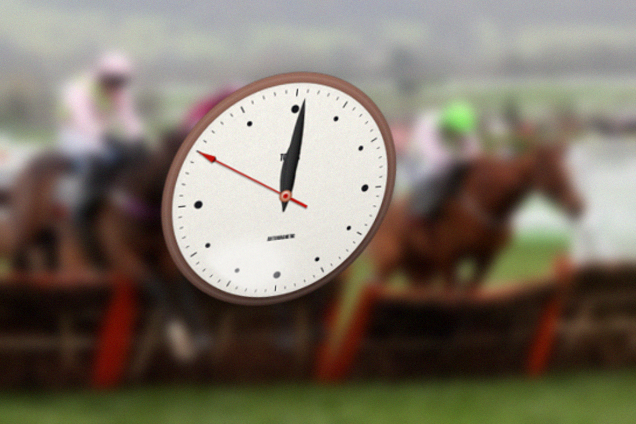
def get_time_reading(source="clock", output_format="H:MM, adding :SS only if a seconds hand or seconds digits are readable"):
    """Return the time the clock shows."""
12:00:50
